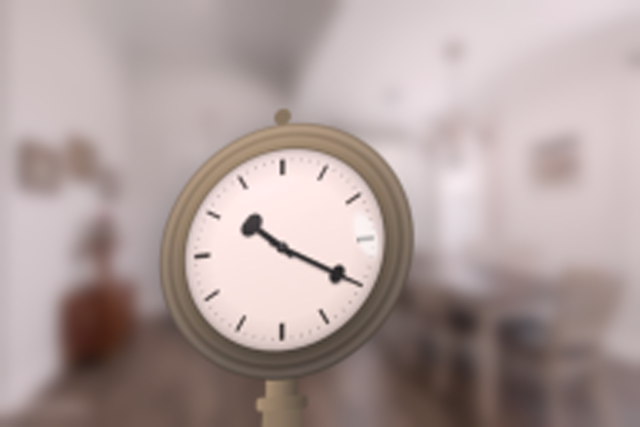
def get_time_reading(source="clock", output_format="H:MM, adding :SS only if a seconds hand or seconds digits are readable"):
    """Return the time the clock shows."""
10:20
